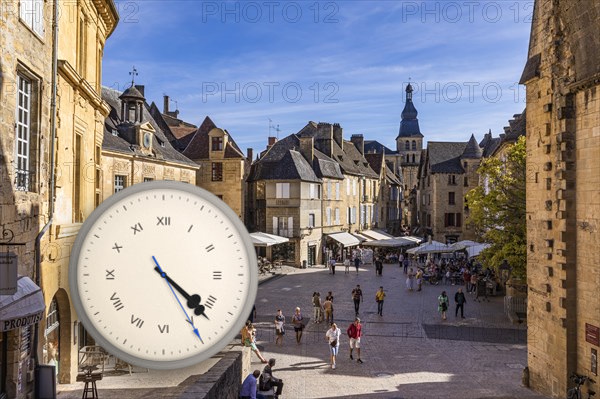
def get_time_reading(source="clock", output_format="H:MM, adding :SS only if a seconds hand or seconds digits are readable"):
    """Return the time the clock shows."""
4:22:25
